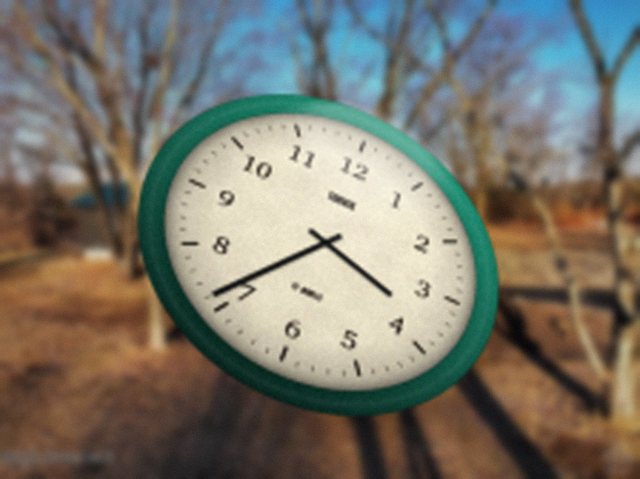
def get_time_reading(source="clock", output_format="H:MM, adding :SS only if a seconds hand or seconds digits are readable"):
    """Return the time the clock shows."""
3:36
